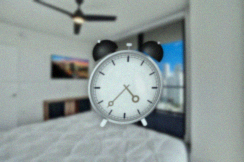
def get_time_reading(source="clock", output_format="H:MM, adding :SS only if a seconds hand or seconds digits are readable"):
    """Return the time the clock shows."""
4:37
